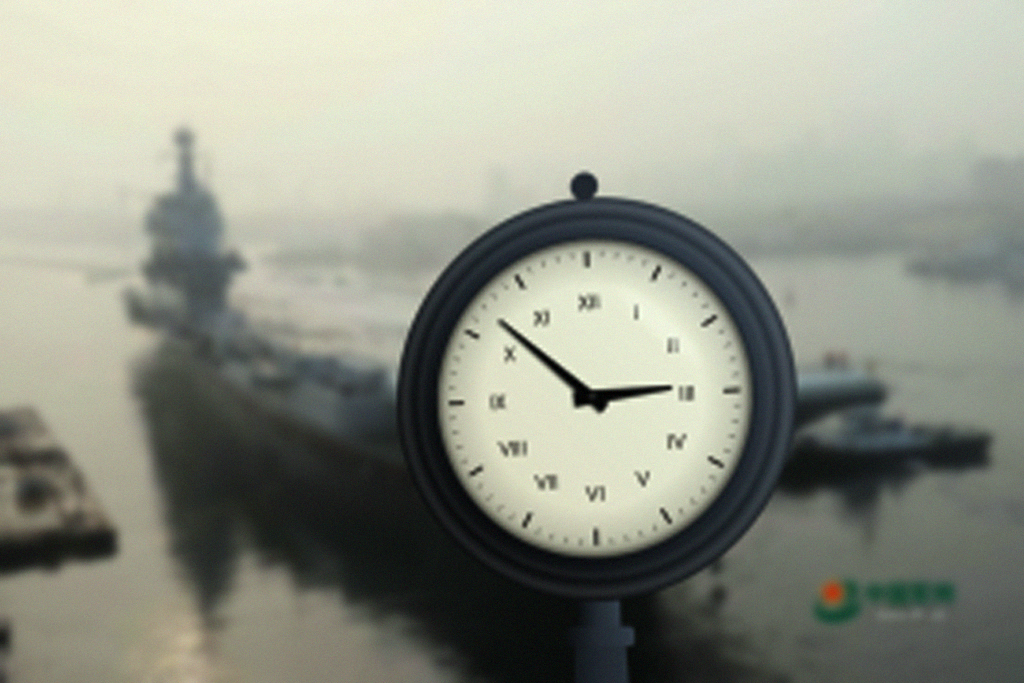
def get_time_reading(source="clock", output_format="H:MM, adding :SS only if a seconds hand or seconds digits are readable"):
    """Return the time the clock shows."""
2:52
